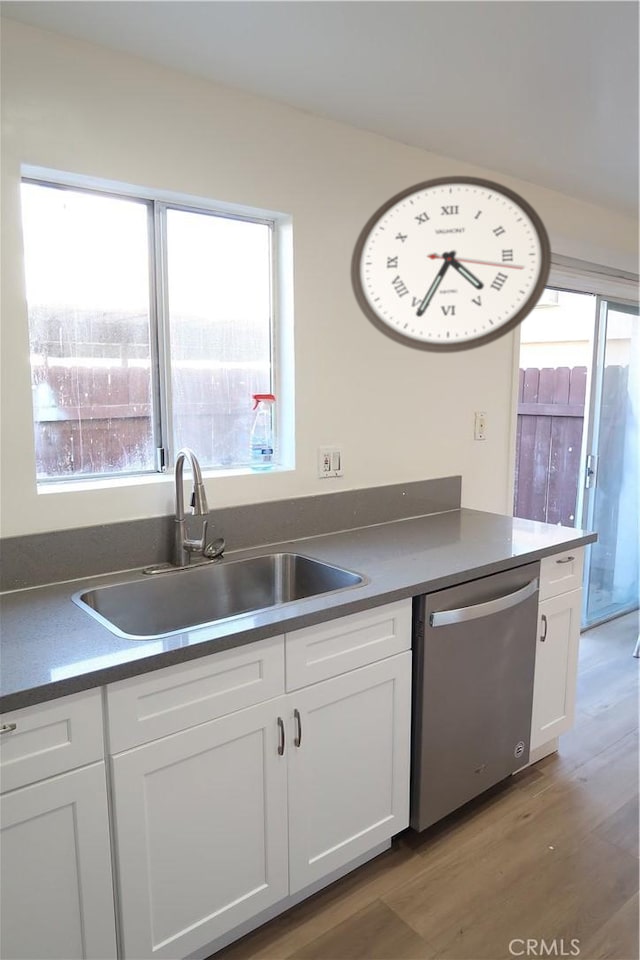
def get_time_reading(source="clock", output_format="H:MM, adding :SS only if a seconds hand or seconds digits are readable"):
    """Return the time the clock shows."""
4:34:17
